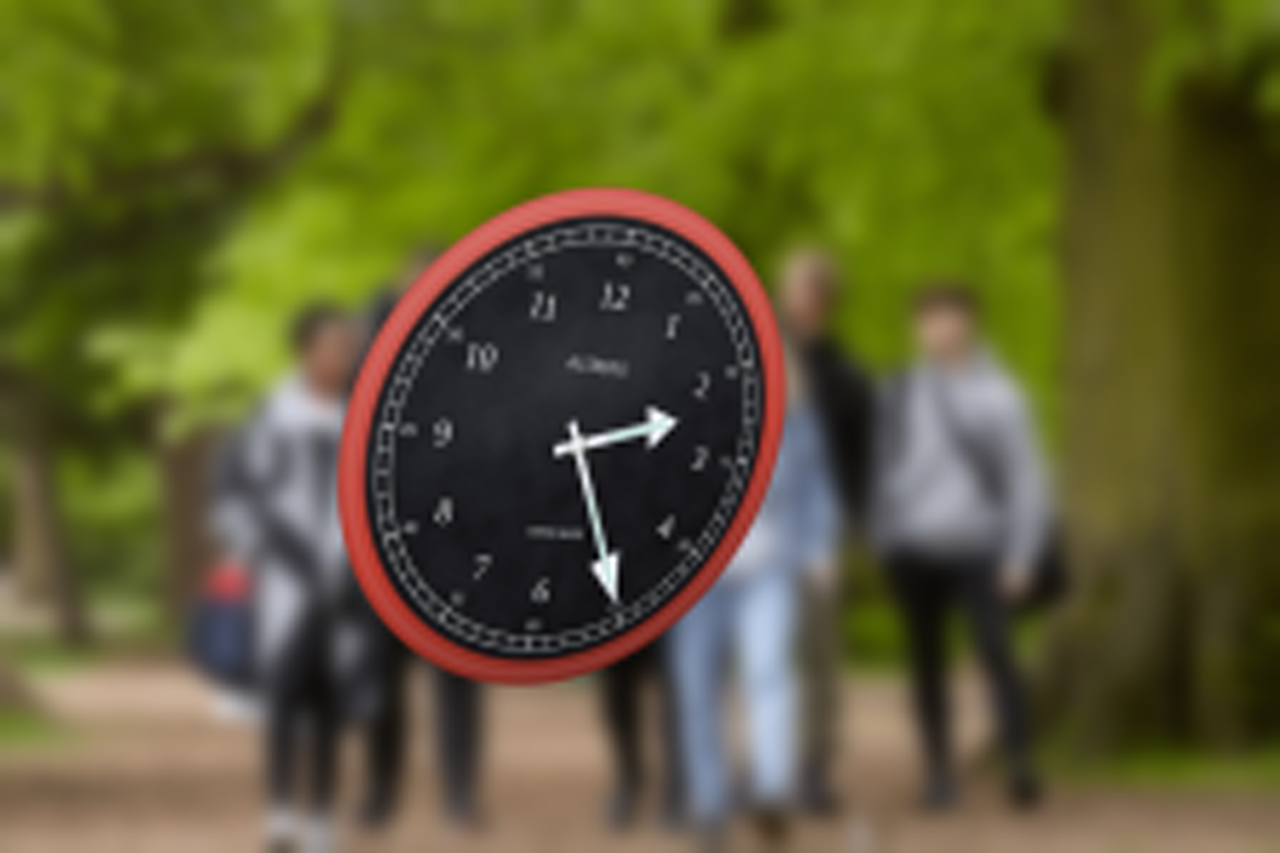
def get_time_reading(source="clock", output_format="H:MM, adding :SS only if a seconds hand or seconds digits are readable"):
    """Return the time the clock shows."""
2:25
